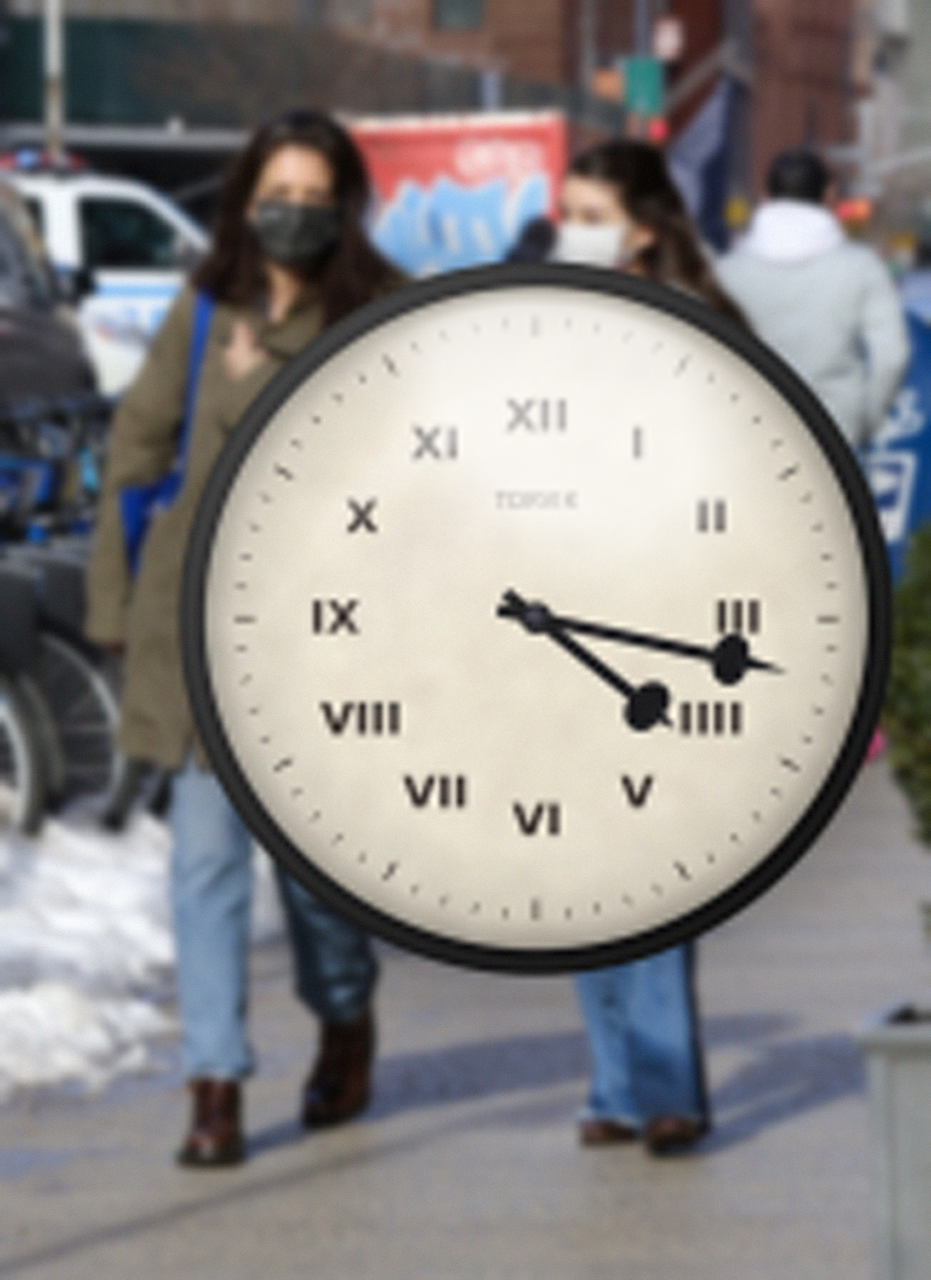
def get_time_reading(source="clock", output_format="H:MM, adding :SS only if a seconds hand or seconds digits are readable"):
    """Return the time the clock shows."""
4:17
